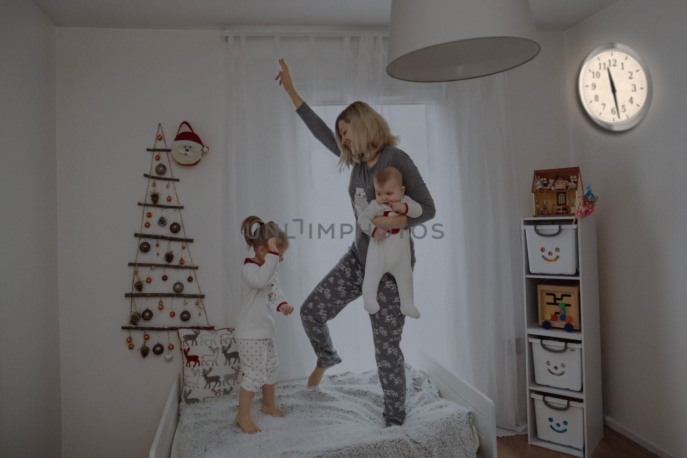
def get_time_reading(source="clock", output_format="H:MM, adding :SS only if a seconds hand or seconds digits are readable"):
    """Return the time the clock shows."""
11:28
